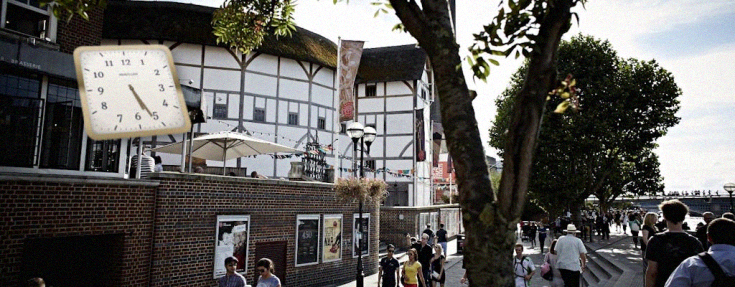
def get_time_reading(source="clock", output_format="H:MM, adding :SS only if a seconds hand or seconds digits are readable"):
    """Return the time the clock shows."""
5:26
